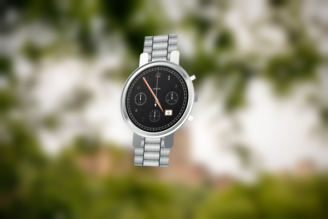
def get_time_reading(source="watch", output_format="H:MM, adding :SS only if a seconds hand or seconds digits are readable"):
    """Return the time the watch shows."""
4:54
